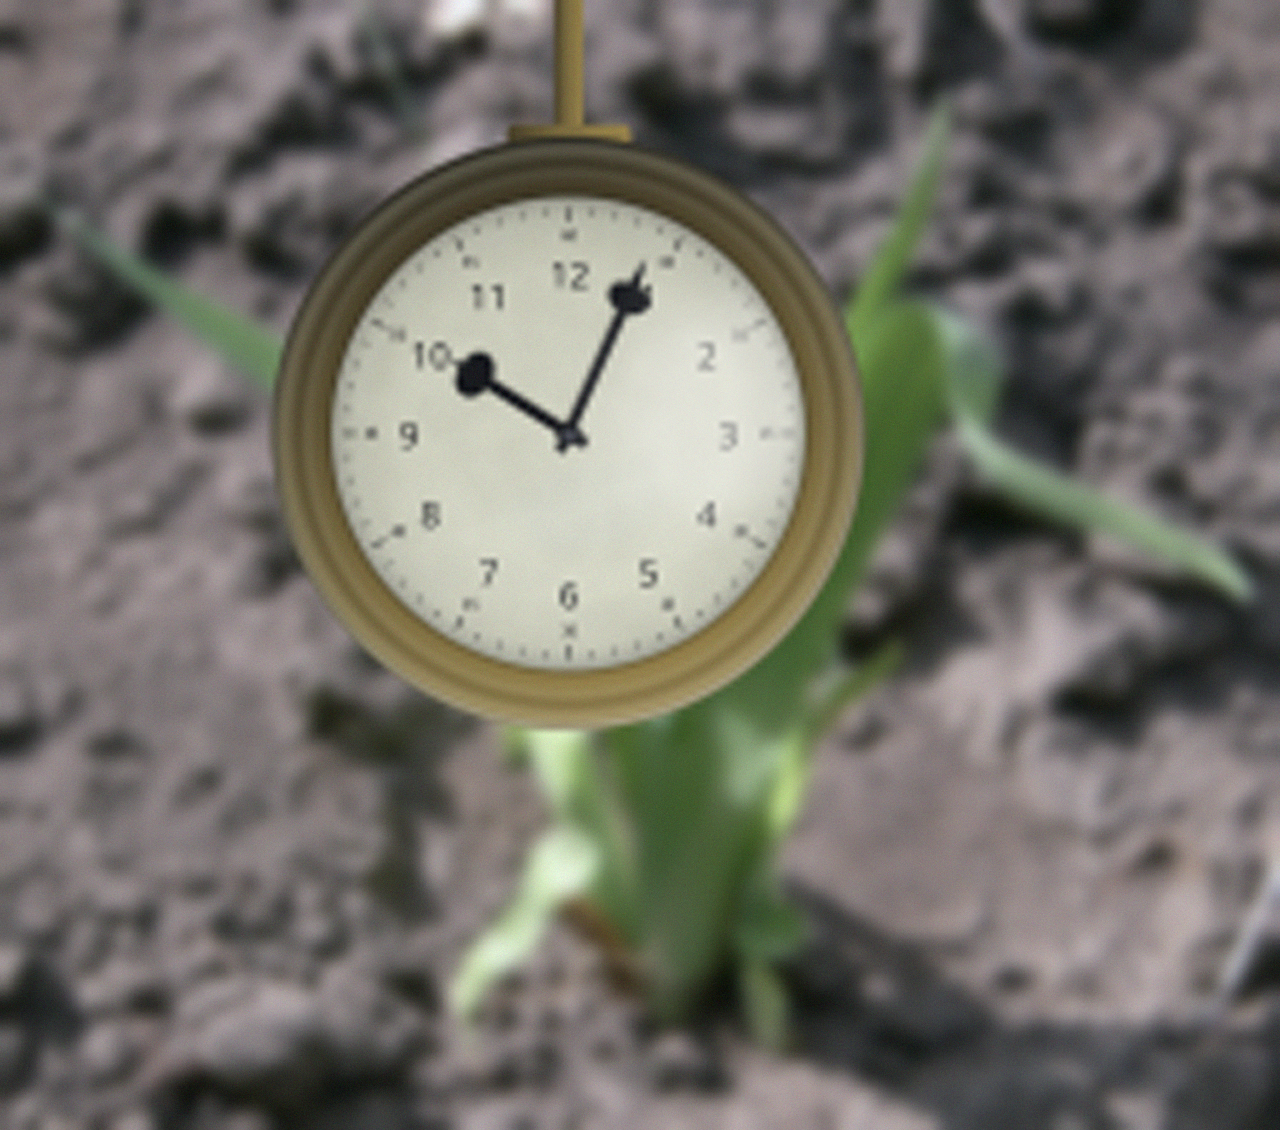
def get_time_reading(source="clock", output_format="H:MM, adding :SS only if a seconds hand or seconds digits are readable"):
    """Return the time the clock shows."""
10:04
